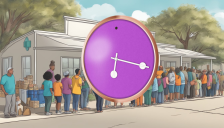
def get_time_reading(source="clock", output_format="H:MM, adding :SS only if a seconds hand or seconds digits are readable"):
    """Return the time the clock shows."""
6:17
